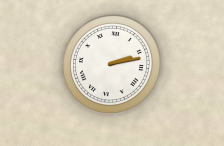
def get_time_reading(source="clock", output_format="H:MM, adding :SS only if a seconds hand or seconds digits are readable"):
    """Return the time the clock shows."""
2:12
